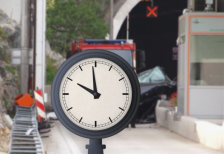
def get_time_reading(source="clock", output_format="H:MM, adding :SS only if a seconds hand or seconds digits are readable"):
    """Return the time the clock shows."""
9:59
